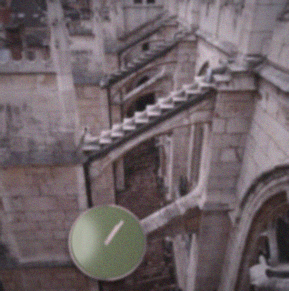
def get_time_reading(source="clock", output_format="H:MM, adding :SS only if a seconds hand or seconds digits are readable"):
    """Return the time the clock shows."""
1:06
